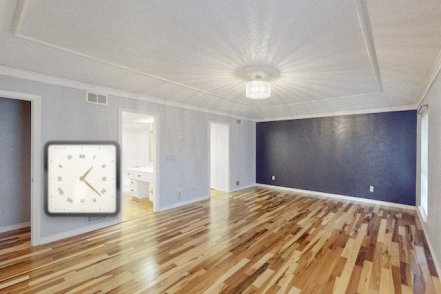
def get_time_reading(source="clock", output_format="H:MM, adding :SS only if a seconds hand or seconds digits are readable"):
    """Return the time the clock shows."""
1:22
